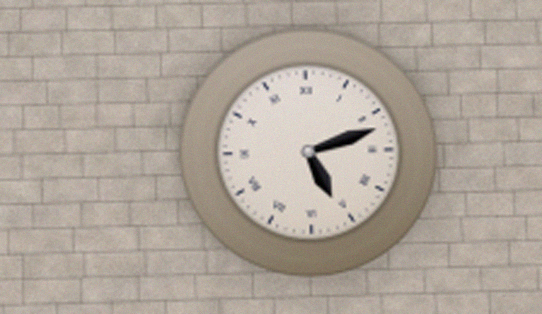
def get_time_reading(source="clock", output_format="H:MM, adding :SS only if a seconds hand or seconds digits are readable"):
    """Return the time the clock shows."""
5:12
